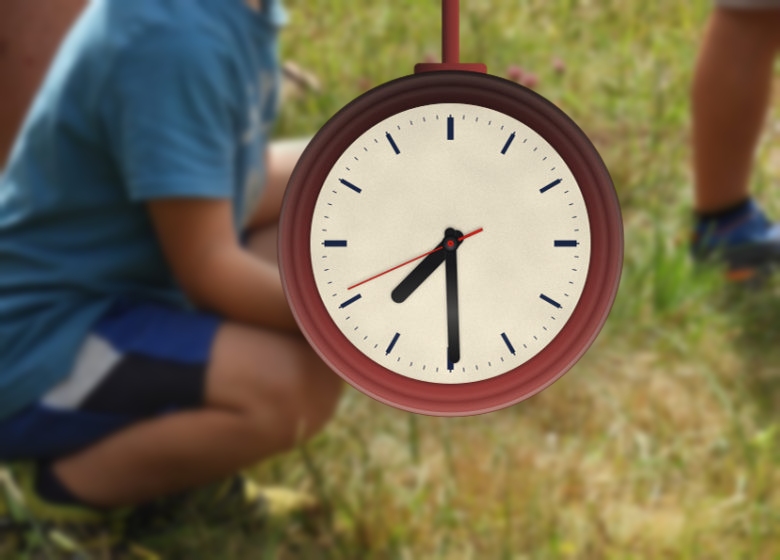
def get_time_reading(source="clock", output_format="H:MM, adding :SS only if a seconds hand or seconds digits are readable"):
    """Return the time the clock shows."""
7:29:41
